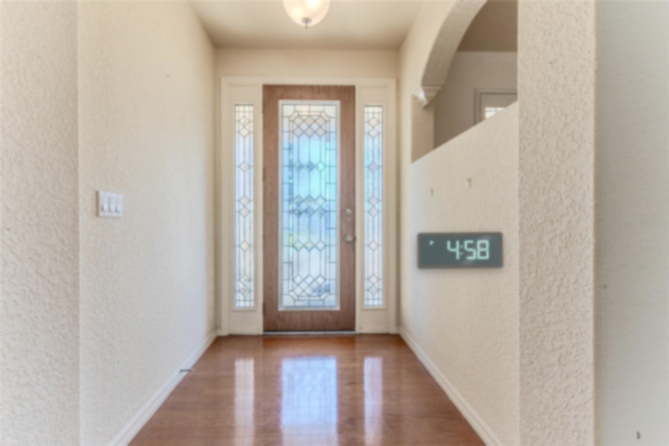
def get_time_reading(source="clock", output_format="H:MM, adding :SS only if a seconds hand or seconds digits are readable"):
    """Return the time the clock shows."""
4:58
